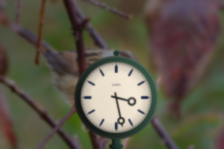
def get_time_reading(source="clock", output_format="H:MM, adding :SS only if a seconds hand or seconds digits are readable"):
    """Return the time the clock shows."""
3:28
